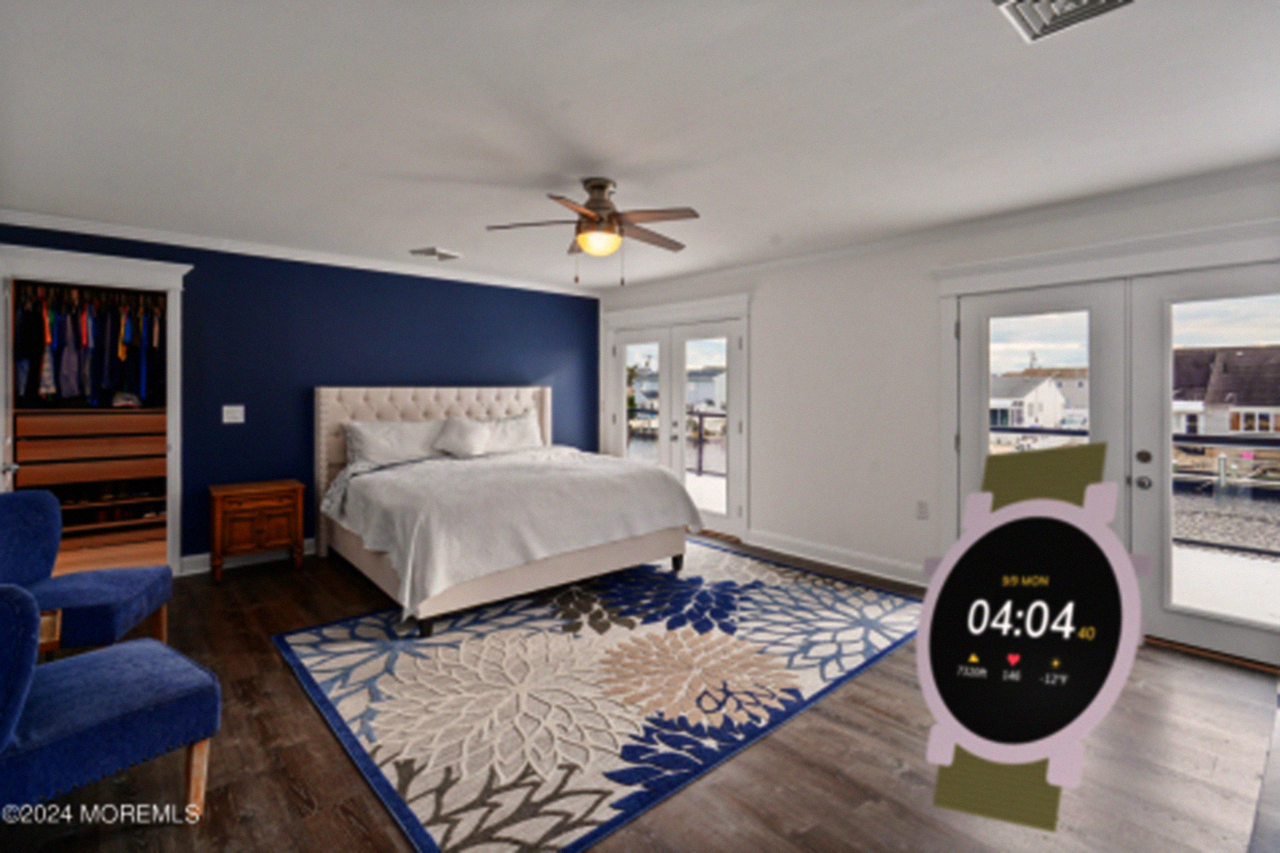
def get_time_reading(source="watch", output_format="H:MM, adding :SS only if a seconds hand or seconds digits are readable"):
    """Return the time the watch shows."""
4:04
